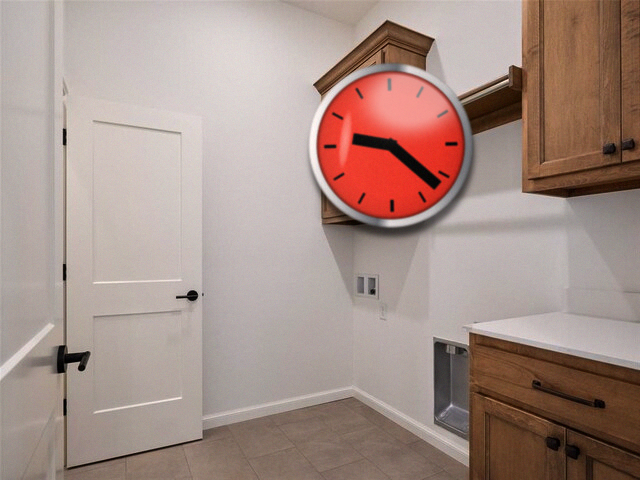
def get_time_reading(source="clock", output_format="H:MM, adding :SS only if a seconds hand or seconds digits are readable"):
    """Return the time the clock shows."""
9:22
